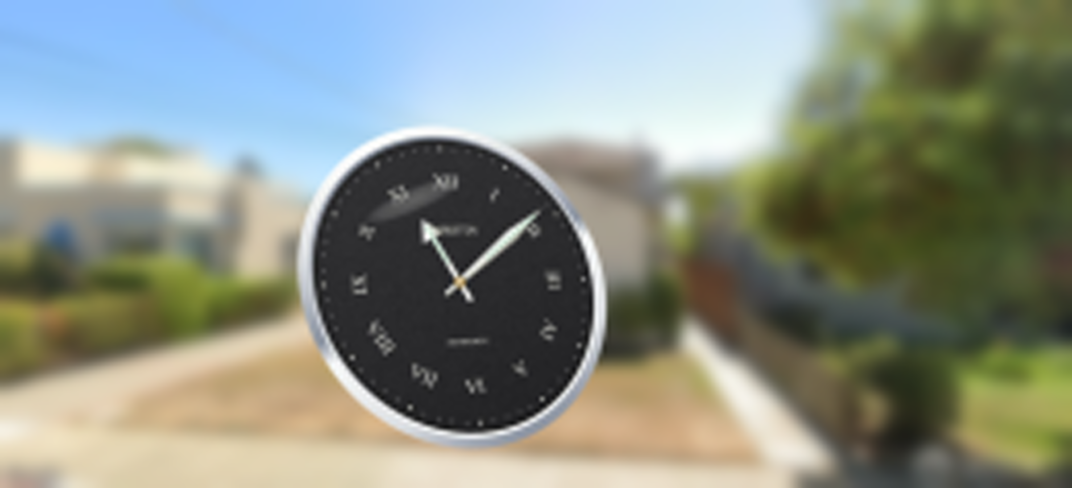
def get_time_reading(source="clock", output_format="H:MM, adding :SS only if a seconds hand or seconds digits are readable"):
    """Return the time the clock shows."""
11:09
